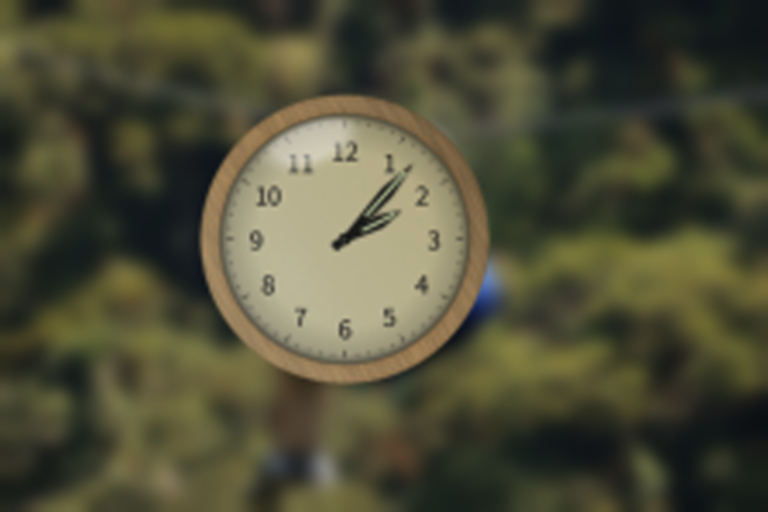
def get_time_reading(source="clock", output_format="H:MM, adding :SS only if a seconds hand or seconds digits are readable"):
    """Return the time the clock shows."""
2:07
